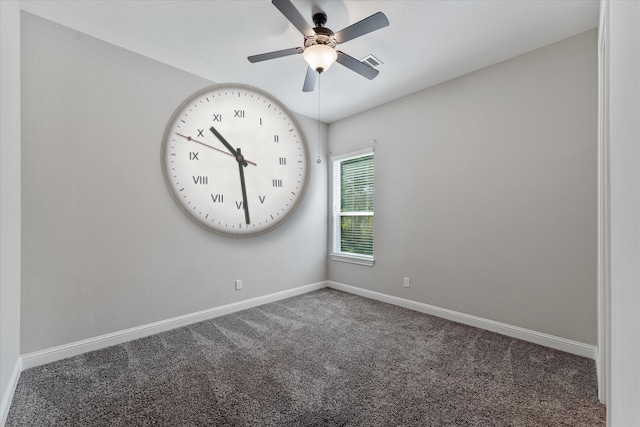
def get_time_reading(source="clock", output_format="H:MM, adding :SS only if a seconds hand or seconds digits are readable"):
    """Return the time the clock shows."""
10:28:48
